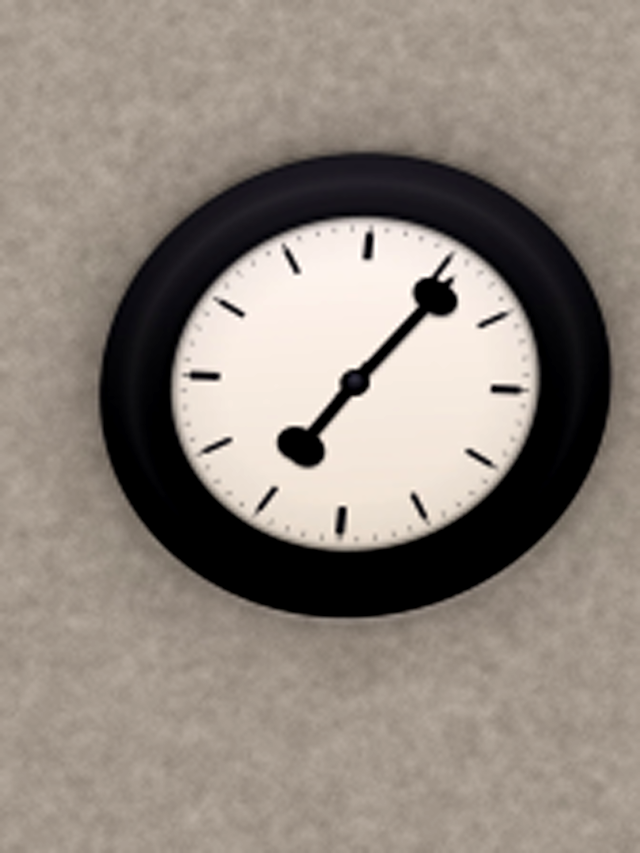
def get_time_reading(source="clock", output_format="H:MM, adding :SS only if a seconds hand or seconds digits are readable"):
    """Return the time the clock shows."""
7:06
